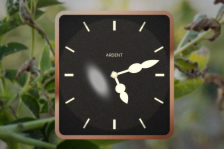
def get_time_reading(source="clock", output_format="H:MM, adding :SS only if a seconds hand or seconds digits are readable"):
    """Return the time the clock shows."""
5:12
